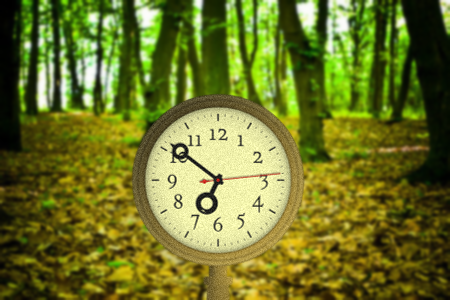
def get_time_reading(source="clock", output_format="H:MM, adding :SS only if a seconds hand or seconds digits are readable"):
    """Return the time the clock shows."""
6:51:14
